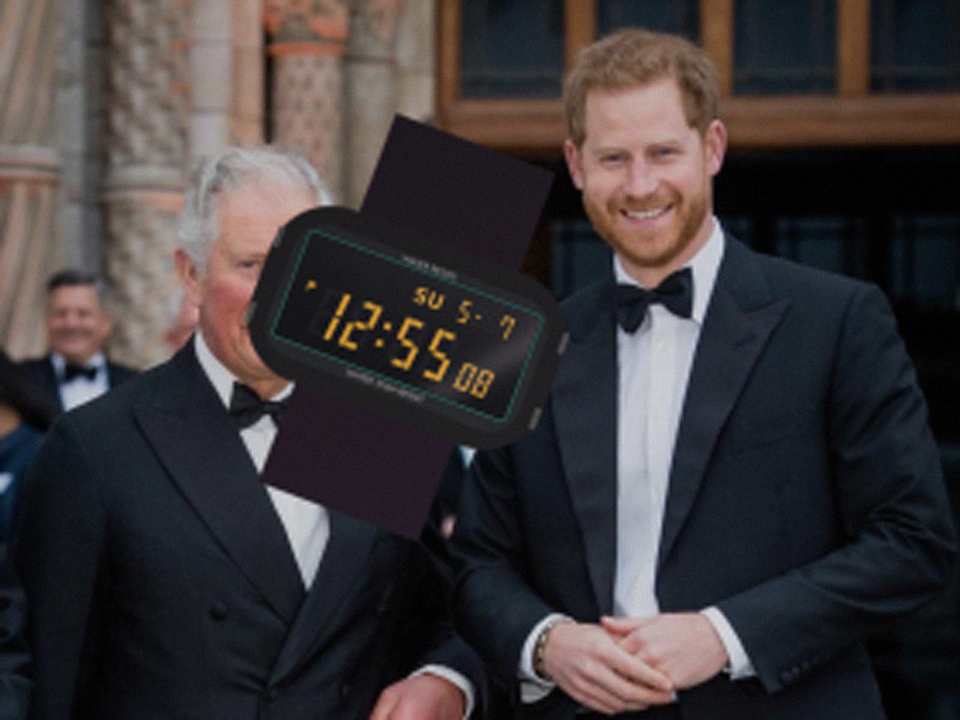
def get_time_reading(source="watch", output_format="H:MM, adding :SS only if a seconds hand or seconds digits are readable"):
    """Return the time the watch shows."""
12:55:08
